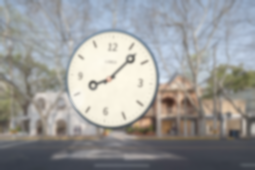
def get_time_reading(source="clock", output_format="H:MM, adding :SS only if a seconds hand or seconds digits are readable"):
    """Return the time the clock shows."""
8:07
